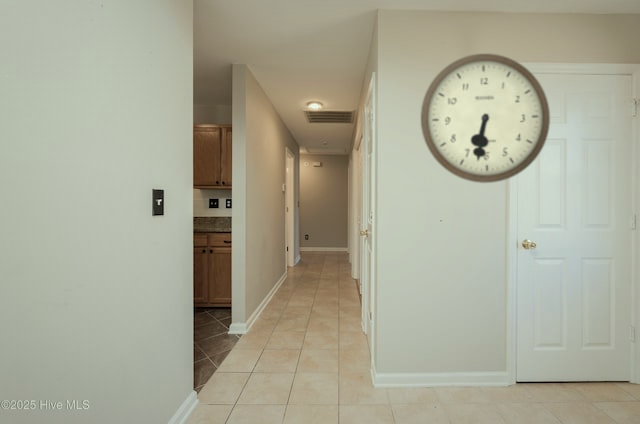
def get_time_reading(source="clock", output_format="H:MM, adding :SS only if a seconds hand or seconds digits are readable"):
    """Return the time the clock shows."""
6:32
